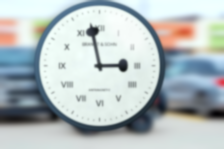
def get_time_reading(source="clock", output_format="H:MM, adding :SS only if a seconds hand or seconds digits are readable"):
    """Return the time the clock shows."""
2:58
